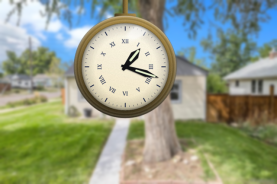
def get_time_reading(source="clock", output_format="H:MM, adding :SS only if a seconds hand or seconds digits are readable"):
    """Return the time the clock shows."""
1:18
